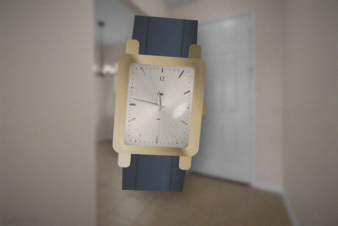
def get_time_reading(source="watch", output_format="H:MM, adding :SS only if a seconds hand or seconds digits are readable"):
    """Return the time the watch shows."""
11:47
